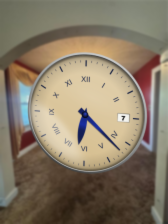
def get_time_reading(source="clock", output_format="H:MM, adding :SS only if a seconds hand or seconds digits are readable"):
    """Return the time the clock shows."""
6:22
